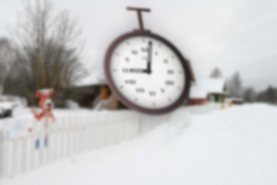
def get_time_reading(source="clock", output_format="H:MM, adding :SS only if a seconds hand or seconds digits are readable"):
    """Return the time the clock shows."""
9:02
